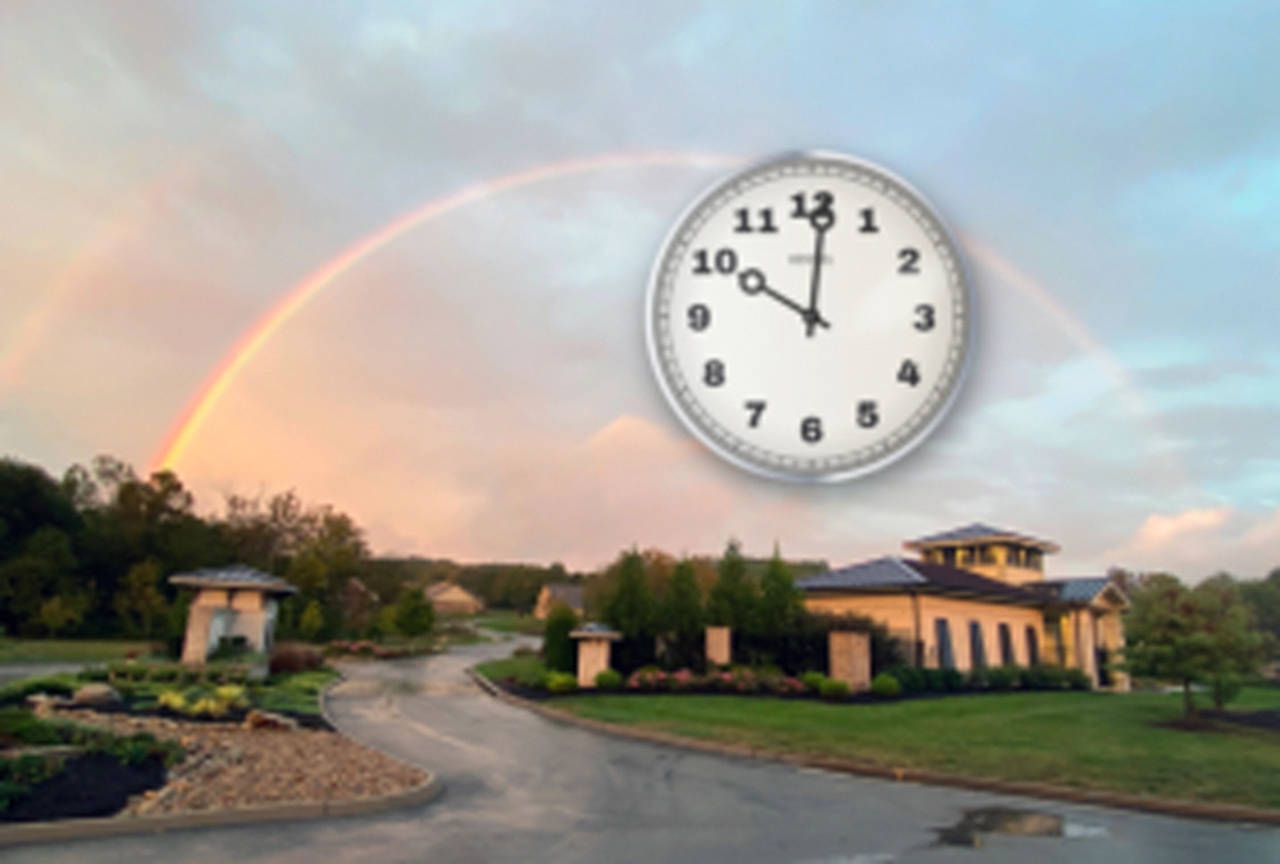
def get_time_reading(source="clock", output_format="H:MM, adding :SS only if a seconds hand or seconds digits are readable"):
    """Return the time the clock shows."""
10:01
